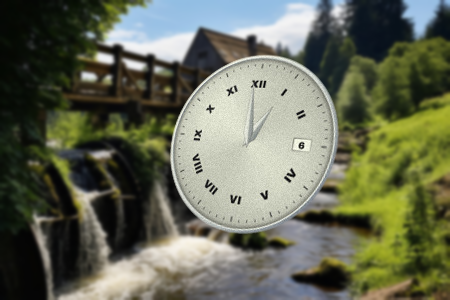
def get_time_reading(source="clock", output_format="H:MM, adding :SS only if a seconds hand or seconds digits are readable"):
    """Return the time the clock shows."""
12:59
